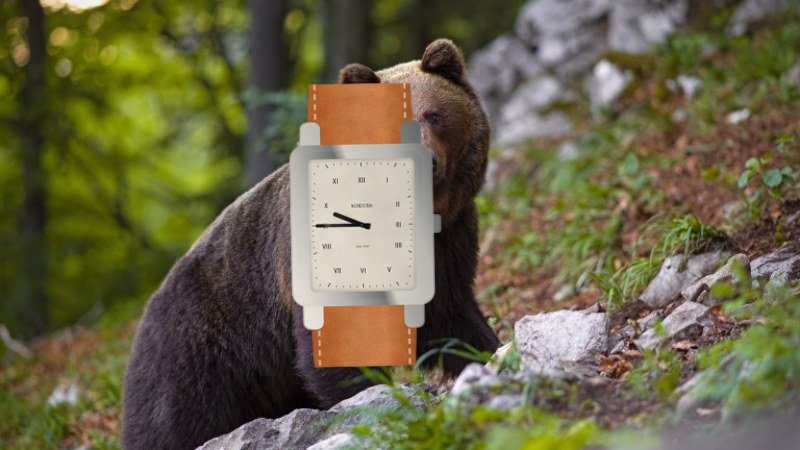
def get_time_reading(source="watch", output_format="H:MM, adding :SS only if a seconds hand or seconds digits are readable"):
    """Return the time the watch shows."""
9:45
